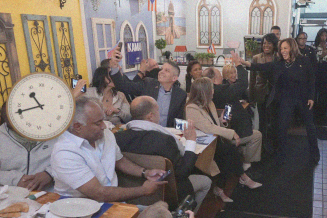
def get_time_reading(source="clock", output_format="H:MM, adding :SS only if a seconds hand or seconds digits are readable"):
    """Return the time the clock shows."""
10:42
